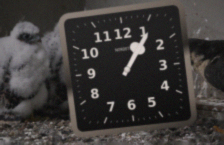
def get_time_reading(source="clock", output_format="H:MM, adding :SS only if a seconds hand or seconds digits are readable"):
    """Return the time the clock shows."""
1:06
